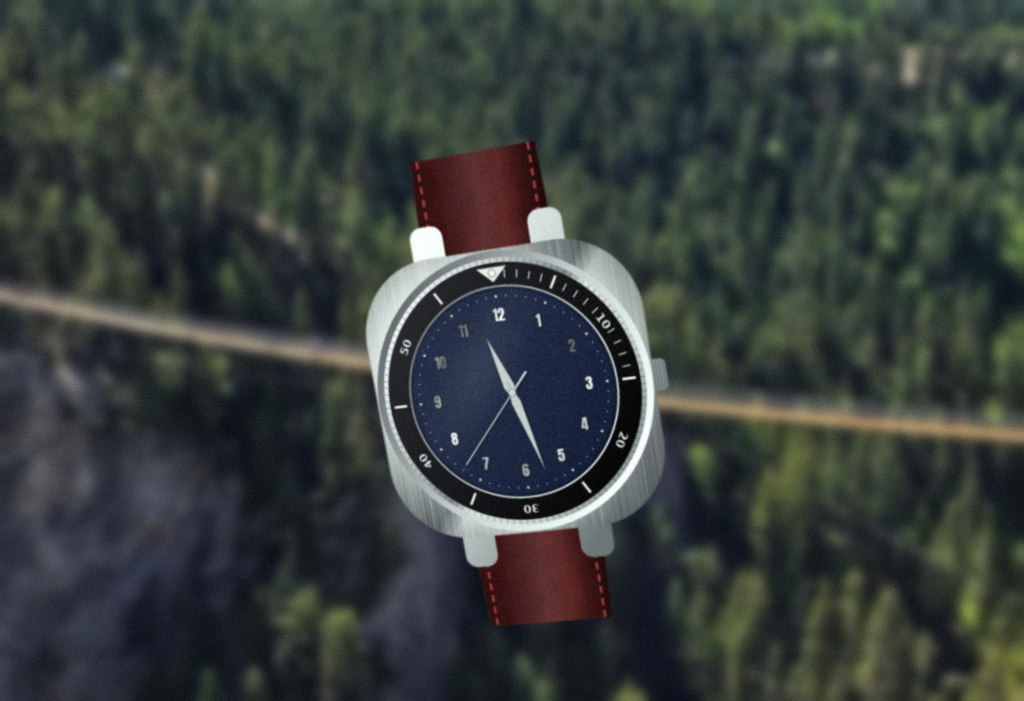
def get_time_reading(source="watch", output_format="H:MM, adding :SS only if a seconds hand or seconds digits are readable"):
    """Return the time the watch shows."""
11:27:37
